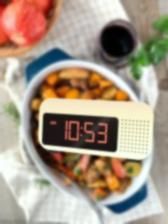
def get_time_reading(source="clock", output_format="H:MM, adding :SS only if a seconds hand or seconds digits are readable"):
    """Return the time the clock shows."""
10:53
